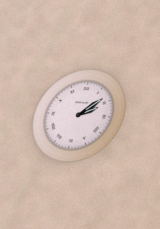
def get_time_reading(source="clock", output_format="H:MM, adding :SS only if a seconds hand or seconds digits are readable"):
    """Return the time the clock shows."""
2:08
